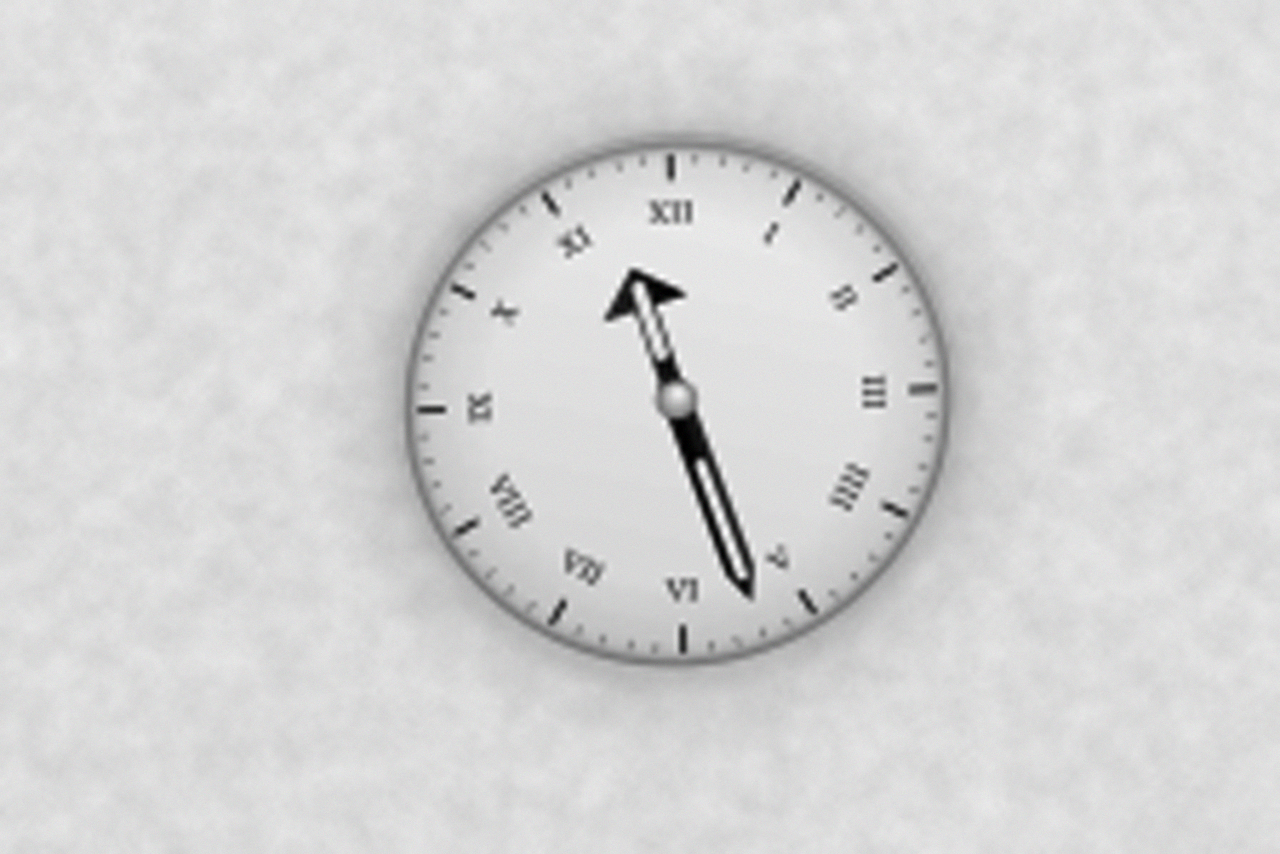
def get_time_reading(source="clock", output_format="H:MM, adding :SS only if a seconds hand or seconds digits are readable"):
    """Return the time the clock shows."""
11:27
